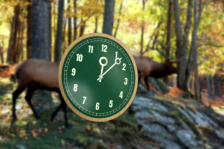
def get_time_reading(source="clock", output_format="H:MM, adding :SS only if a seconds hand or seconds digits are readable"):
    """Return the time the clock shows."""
12:07
